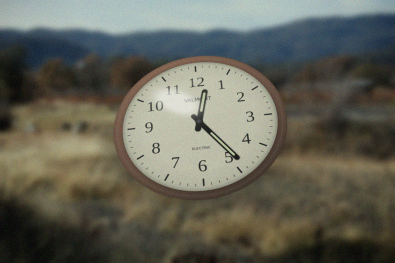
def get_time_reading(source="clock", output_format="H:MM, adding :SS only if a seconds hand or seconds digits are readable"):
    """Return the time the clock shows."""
12:24
